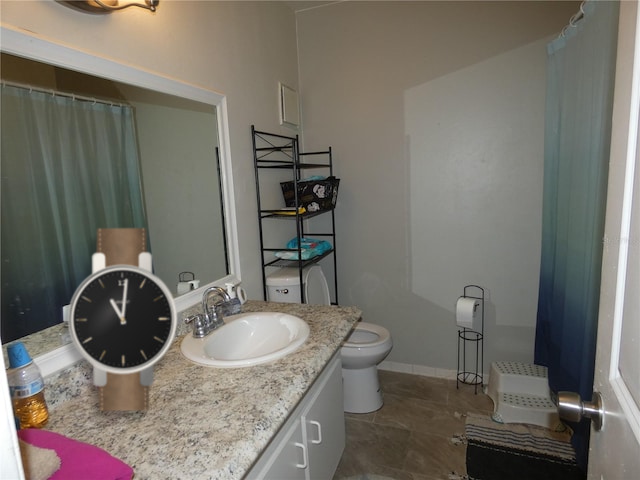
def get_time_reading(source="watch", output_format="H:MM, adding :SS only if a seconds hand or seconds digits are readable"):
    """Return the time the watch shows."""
11:01
